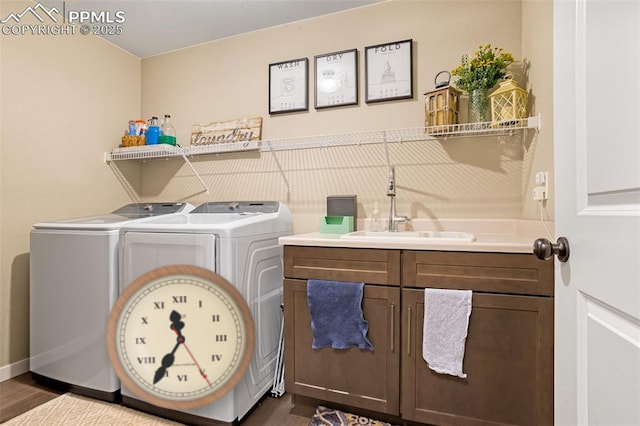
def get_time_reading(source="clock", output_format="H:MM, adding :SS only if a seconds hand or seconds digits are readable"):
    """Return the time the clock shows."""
11:35:25
